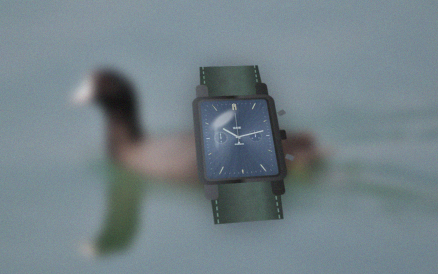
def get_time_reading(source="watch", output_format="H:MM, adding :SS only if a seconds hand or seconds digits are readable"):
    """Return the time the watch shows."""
10:13
